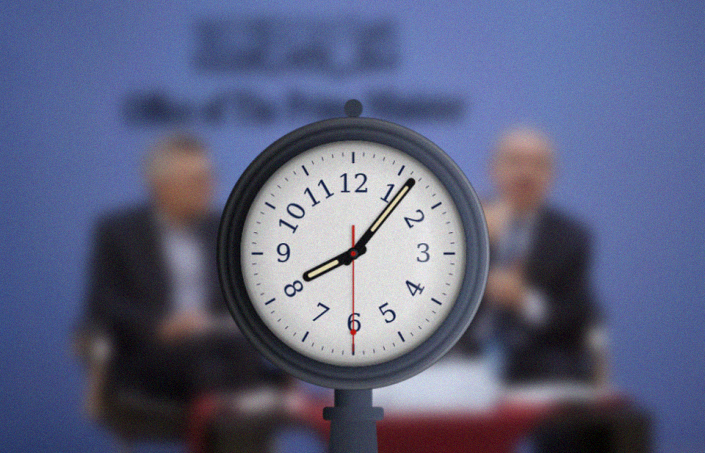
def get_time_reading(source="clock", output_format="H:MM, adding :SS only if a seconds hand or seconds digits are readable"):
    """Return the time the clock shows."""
8:06:30
